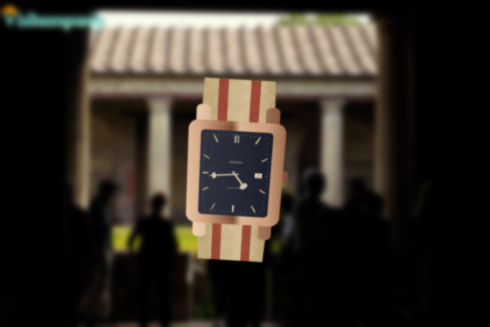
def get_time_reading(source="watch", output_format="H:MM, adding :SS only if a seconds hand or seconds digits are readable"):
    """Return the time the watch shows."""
4:44
